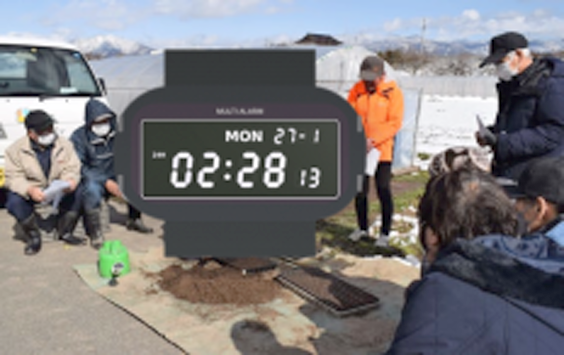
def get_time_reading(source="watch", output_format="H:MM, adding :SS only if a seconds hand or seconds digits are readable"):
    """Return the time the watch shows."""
2:28:13
